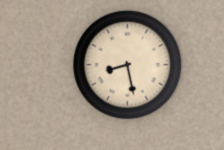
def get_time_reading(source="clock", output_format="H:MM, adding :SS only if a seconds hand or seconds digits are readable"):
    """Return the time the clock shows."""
8:28
